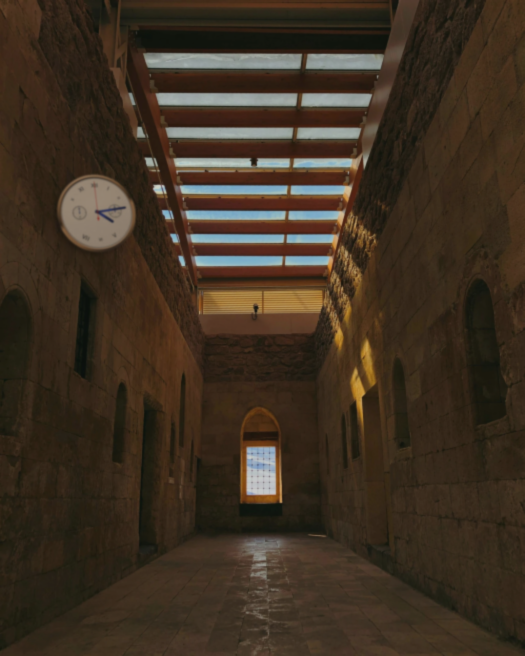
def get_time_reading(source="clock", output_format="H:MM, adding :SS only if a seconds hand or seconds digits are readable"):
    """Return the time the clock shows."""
4:14
